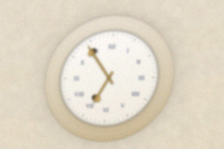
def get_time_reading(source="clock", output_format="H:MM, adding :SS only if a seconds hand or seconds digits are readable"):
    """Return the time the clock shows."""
6:54
